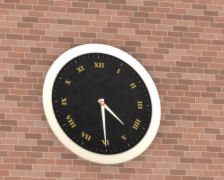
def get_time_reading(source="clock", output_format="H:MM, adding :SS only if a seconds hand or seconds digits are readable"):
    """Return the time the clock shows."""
4:30
